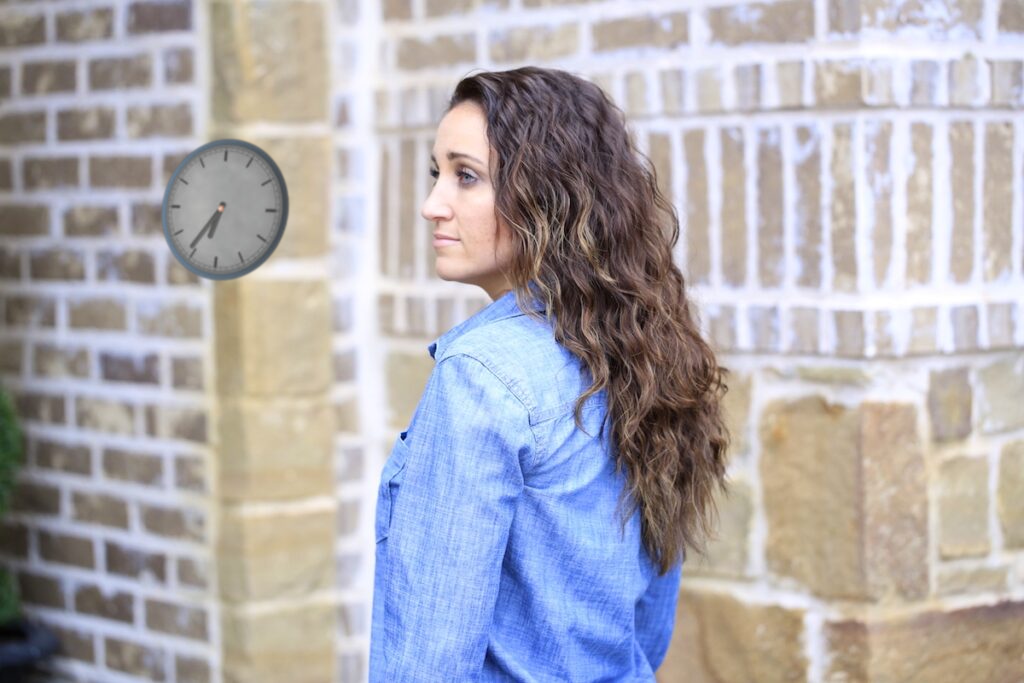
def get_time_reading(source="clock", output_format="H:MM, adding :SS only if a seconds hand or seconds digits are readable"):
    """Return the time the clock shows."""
6:36
